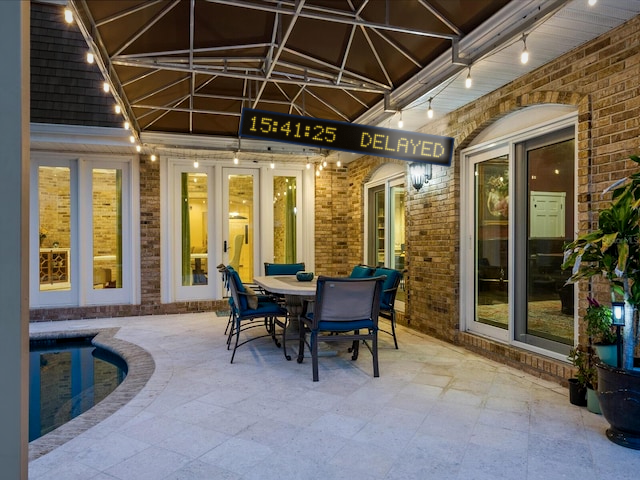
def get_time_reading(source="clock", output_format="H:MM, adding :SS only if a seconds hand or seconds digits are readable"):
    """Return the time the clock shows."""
15:41:25
